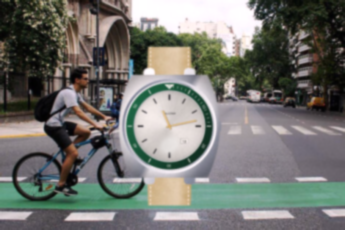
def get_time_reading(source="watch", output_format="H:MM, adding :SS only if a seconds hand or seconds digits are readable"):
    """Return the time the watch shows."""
11:13
